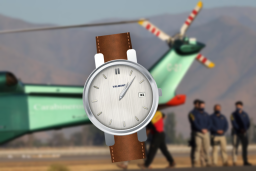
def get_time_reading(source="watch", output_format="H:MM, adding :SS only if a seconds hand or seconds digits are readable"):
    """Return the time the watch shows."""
1:07
